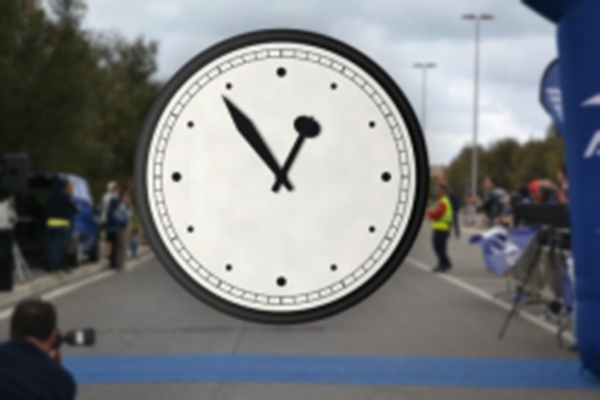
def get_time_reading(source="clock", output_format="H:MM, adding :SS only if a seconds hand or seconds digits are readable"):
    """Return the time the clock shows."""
12:54
